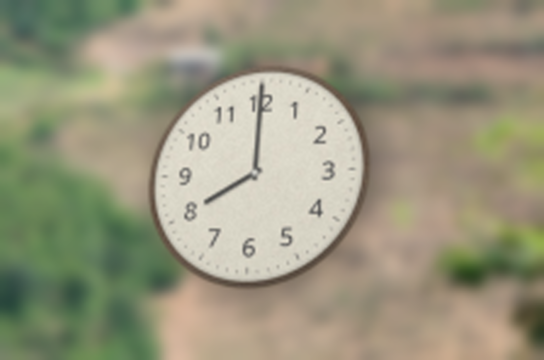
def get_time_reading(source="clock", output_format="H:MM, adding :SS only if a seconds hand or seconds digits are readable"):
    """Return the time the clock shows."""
8:00
